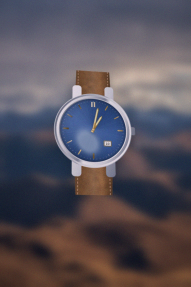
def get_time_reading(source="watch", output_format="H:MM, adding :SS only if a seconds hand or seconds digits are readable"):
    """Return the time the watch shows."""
1:02
